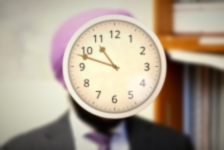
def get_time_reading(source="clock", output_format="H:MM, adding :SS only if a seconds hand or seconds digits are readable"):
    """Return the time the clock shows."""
10:48
